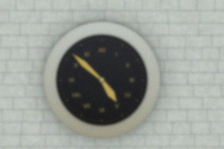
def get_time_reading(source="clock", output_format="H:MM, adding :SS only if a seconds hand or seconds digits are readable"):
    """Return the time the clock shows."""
4:52
